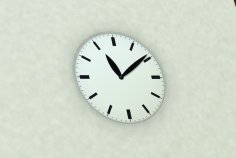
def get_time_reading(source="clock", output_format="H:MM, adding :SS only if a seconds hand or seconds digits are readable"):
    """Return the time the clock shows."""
11:09
